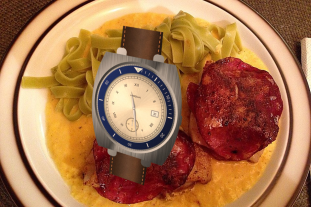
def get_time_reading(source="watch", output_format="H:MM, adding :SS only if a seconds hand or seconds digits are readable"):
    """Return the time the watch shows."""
11:28
